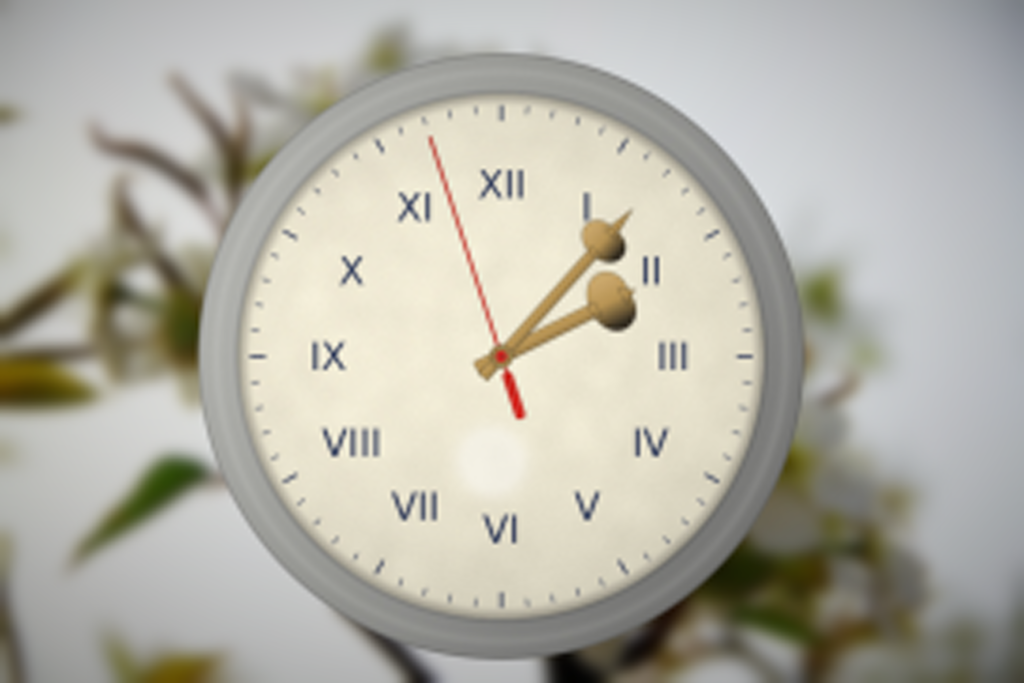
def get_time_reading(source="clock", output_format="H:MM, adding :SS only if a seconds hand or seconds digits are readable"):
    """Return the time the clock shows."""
2:06:57
